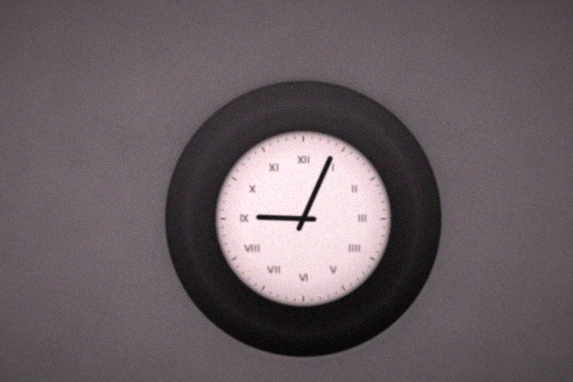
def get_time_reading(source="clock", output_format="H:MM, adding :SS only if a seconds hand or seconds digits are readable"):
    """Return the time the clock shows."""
9:04
